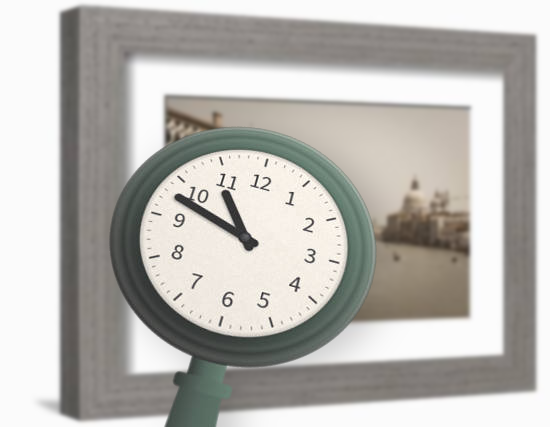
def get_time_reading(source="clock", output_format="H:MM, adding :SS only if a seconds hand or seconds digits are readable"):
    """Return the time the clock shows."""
10:48
